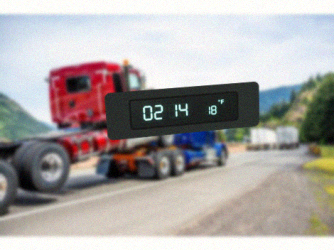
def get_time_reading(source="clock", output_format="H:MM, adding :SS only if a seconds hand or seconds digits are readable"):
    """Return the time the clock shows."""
2:14
